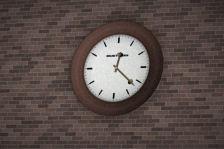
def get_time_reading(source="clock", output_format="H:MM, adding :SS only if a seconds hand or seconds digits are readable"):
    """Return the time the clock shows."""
12:22
